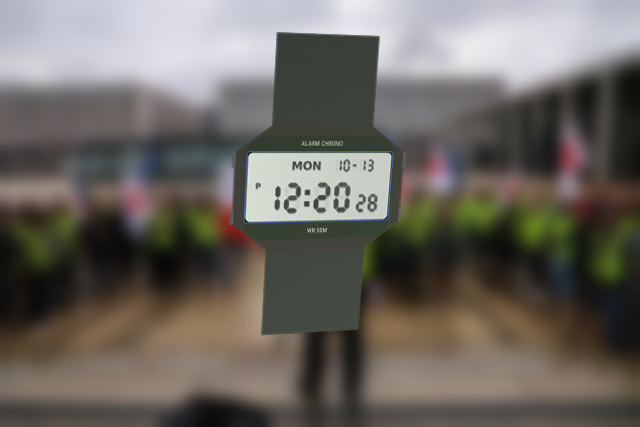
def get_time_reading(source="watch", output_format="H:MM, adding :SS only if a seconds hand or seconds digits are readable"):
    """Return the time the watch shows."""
12:20:28
